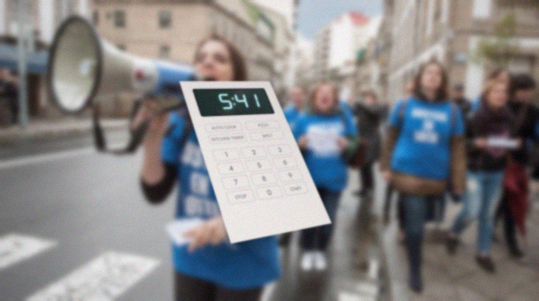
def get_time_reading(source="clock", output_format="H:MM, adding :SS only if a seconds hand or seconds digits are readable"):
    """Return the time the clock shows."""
5:41
